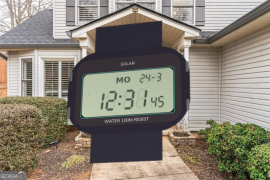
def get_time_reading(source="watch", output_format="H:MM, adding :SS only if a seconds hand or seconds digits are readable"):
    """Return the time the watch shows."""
12:31:45
